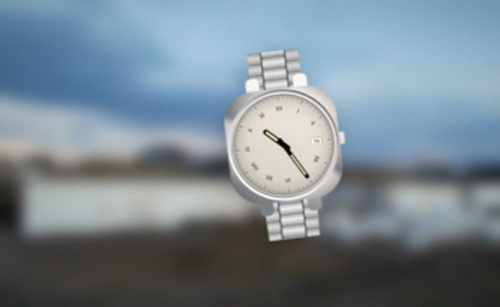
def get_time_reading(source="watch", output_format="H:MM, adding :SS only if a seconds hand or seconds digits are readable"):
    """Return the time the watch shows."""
10:25
